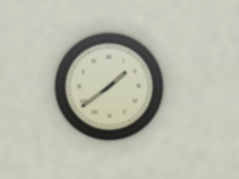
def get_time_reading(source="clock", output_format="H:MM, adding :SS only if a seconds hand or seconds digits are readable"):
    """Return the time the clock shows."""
1:39
